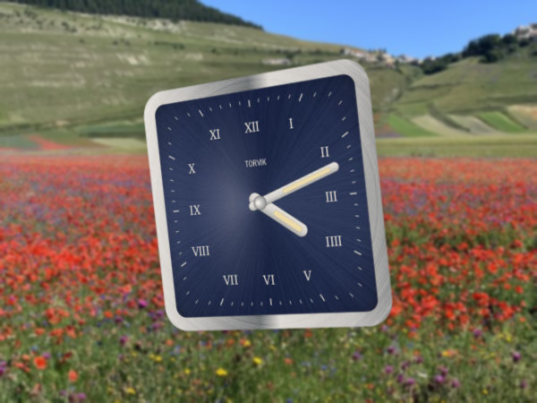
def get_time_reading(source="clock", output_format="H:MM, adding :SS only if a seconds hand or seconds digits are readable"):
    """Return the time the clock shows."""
4:12
